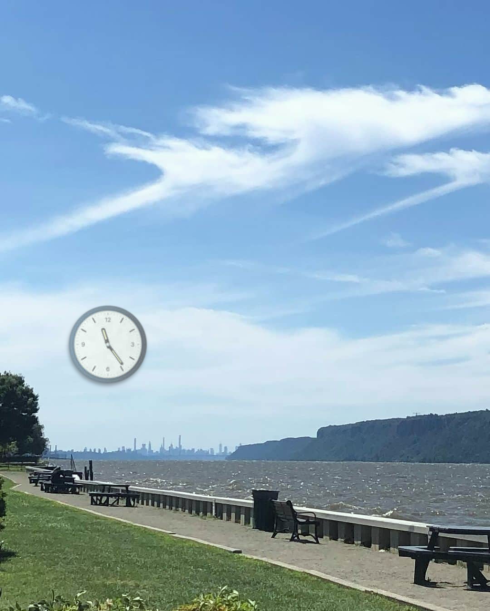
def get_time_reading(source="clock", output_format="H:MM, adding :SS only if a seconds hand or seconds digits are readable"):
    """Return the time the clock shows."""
11:24
